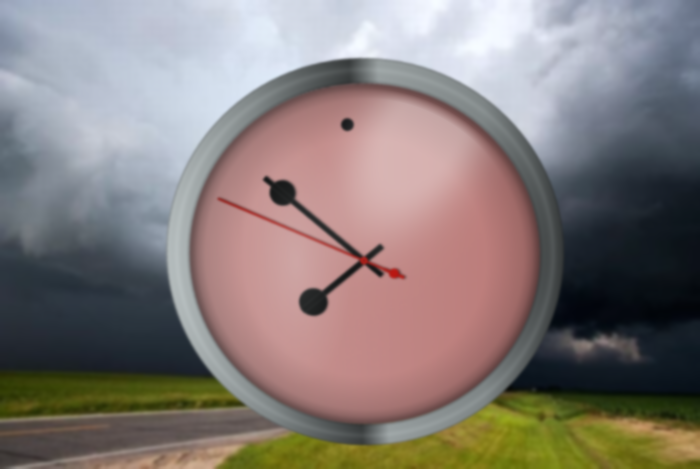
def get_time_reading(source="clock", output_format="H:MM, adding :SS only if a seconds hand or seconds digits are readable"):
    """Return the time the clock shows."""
7:52:50
